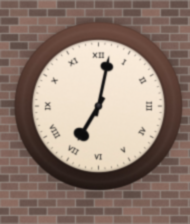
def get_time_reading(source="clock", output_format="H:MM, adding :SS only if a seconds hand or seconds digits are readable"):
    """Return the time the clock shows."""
7:02
